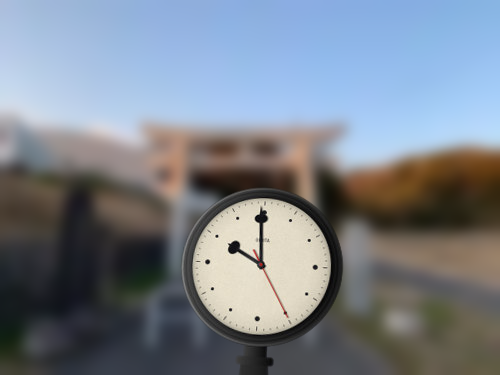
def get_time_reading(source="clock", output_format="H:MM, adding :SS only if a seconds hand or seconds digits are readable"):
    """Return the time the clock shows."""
9:59:25
